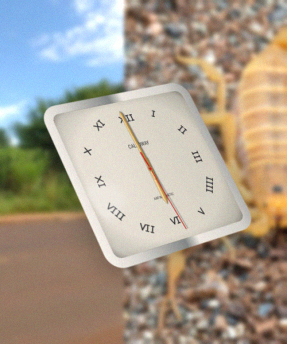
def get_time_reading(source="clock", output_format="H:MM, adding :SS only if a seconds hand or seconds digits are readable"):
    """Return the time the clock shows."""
5:59:29
